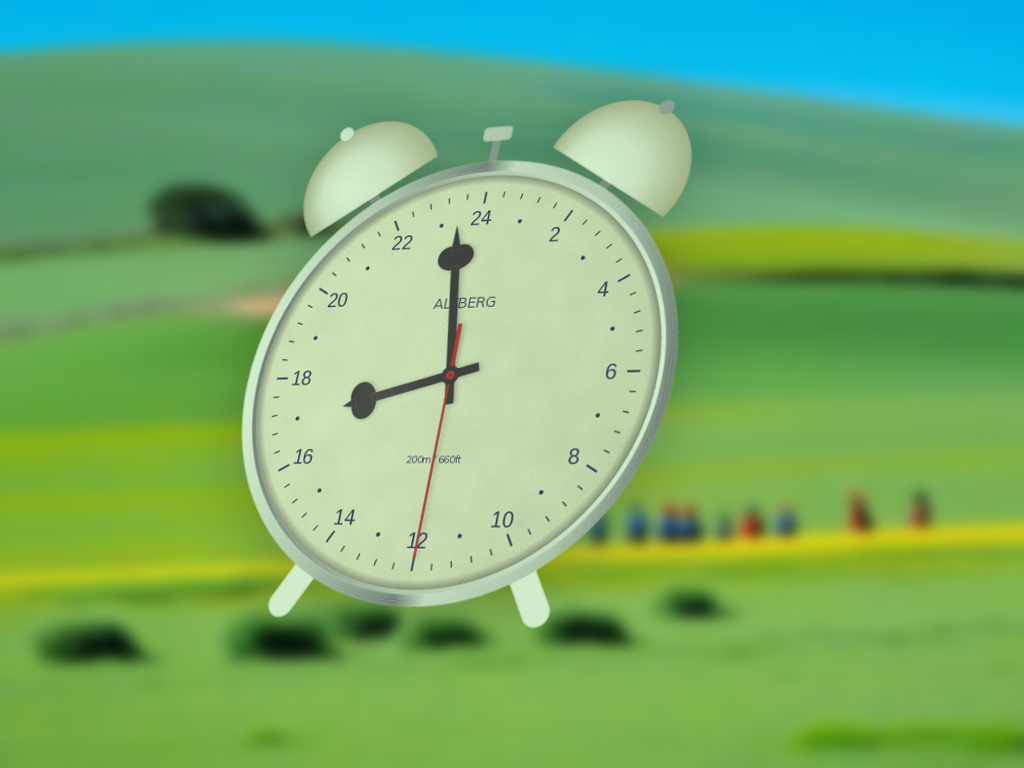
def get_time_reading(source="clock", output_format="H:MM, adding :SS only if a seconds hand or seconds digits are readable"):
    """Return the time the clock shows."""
16:58:30
